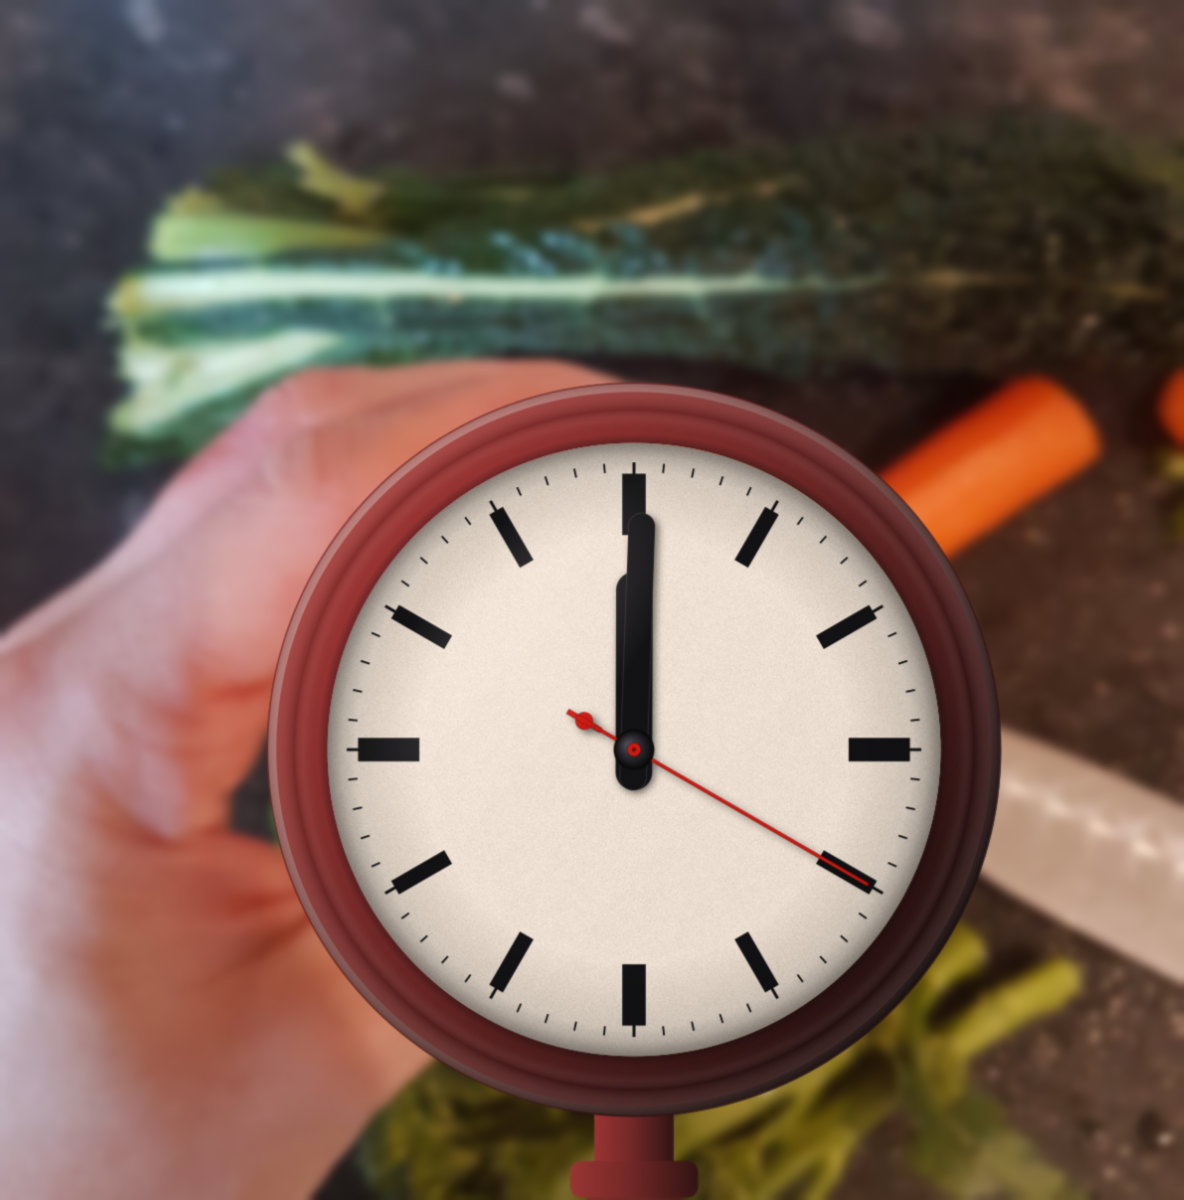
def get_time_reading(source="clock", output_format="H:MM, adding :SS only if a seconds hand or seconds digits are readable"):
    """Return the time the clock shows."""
12:00:20
